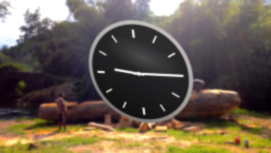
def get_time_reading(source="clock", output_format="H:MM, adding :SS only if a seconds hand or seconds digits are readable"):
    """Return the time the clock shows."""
9:15
